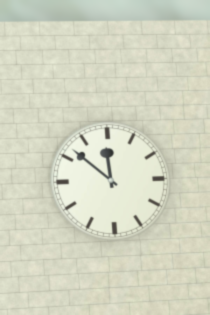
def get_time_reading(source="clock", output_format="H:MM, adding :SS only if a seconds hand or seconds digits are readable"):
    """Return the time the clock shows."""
11:52
